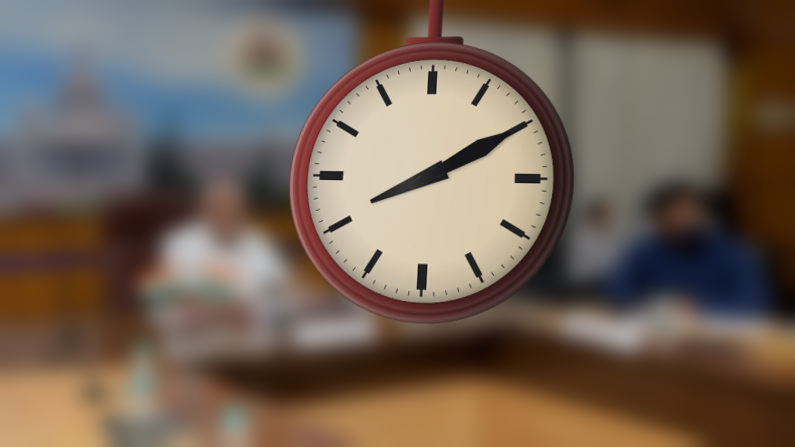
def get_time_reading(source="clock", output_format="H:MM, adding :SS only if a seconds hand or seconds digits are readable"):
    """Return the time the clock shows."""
8:10
